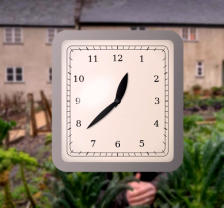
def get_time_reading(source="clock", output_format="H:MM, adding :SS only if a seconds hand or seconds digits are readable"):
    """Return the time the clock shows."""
12:38
